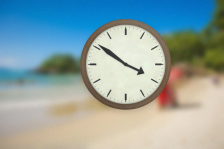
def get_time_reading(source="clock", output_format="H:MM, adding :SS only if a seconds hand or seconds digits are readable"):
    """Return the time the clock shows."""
3:51
